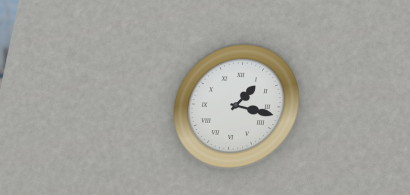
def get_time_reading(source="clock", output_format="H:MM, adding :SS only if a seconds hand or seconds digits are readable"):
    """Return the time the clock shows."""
1:17
